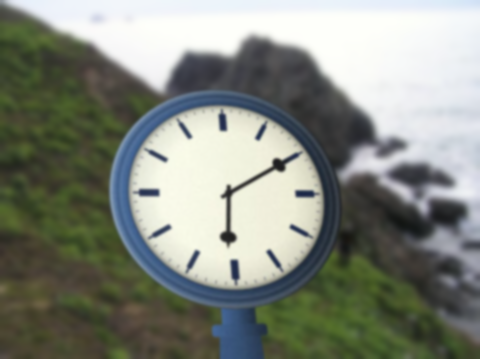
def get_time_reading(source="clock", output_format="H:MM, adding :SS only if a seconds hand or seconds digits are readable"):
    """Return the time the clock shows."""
6:10
